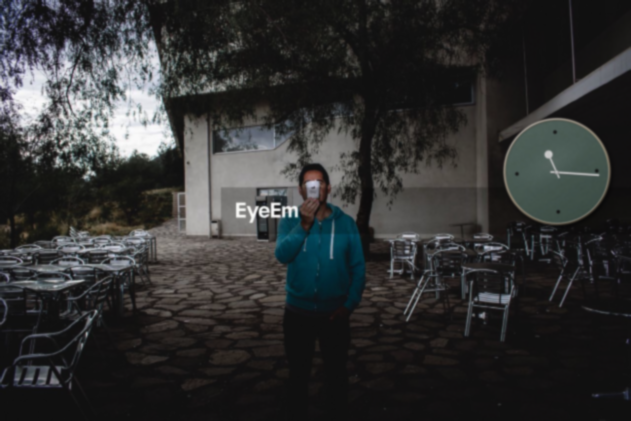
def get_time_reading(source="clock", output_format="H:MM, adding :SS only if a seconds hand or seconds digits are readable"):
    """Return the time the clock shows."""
11:16
